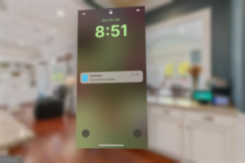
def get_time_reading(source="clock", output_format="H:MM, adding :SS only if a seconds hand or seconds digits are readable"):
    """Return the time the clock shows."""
8:51
